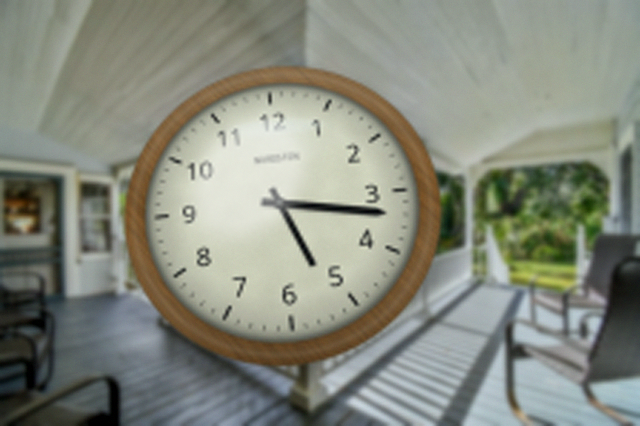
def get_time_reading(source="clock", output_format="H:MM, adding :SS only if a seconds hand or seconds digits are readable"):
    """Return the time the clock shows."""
5:17
